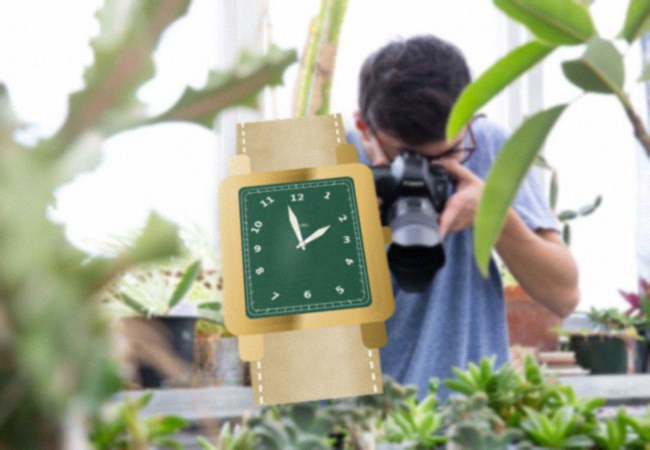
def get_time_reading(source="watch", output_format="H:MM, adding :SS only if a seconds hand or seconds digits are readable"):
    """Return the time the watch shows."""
1:58
